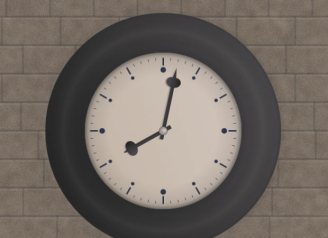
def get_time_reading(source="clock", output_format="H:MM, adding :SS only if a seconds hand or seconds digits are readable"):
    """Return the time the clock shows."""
8:02
